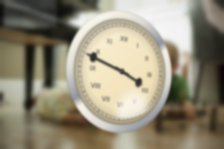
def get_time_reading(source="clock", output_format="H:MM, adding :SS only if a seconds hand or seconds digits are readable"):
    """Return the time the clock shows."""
3:48
